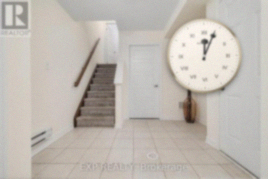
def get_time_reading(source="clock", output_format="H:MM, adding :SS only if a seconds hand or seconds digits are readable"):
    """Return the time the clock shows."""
12:04
